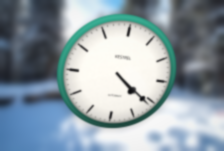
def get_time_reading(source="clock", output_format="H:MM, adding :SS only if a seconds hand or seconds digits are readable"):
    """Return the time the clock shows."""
4:21
